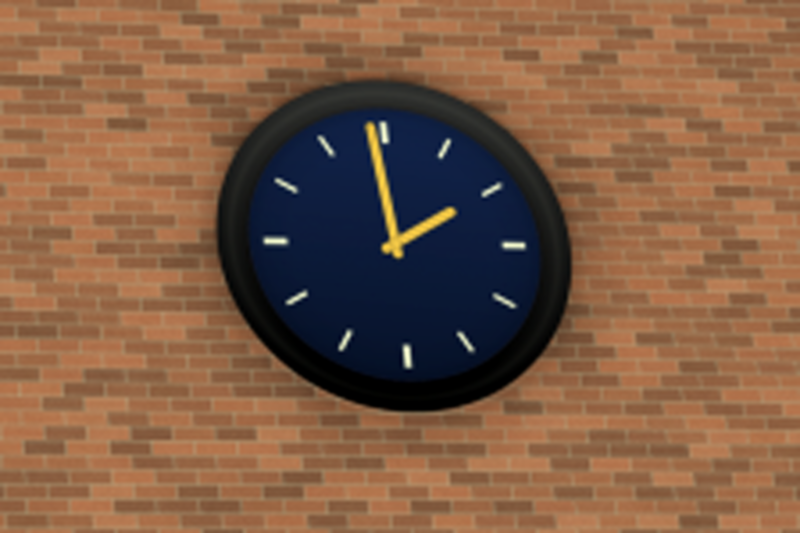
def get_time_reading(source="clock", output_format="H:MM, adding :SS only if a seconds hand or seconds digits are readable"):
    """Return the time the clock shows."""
1:59
